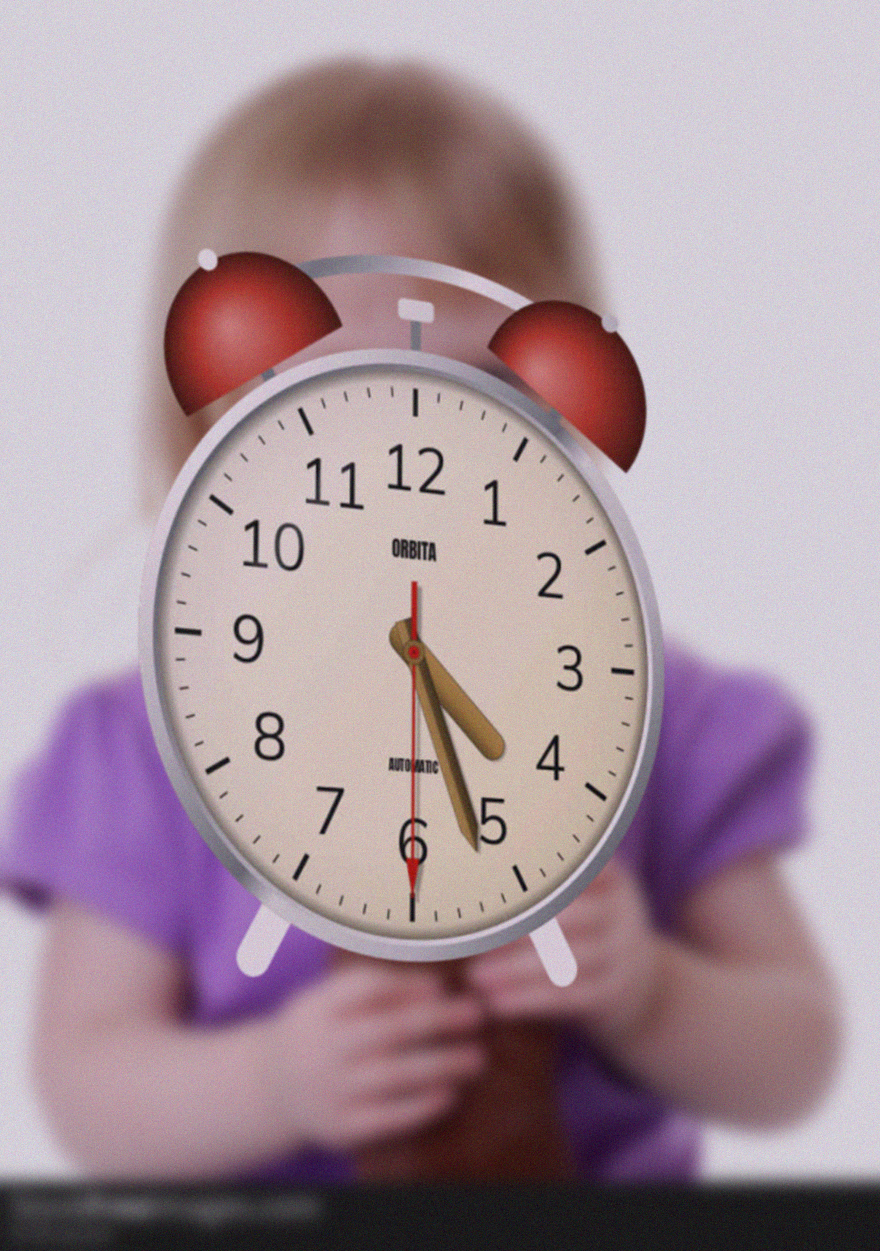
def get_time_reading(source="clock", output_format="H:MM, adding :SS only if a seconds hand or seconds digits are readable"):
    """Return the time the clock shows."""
4:26:30
